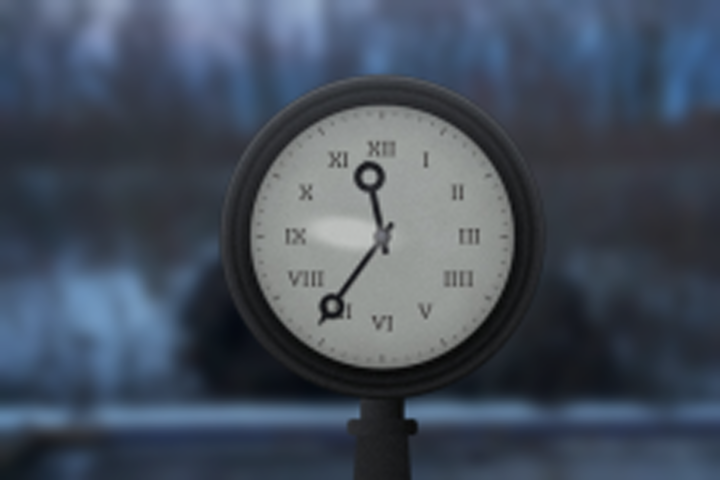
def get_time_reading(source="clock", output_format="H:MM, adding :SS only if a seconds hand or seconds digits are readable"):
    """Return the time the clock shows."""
11:36
